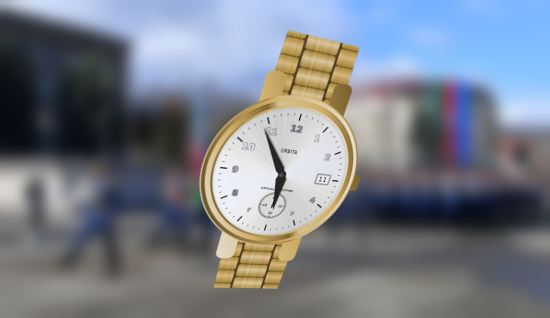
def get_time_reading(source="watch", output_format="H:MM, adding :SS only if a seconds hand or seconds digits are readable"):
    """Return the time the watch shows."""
5:54
